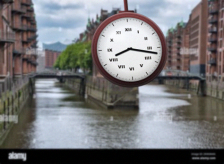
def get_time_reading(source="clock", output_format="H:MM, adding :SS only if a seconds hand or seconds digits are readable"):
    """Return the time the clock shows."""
8:17
